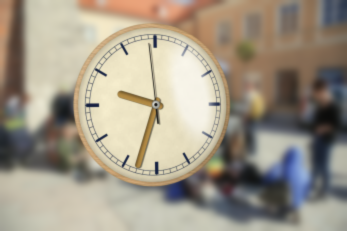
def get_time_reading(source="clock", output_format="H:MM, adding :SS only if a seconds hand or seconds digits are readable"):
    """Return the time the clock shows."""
9:32:59
